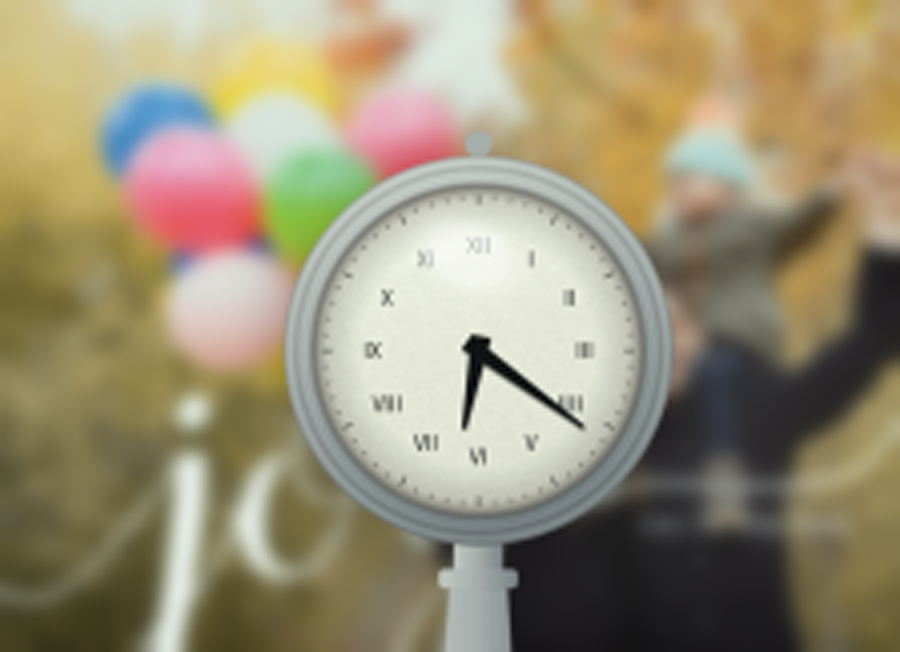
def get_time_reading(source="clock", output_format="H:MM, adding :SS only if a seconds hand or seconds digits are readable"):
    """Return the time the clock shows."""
6:21
